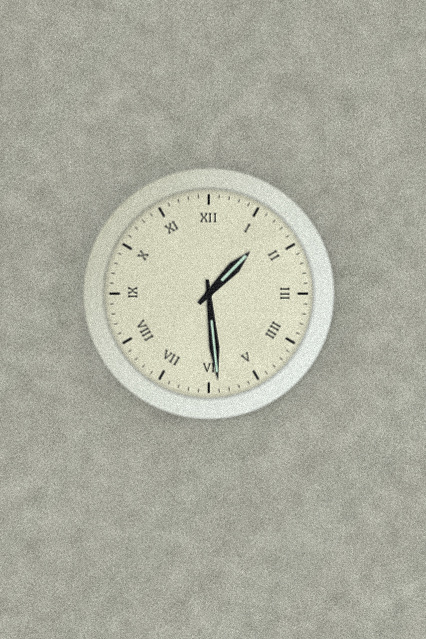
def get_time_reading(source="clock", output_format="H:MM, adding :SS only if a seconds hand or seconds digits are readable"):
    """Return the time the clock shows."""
1:29
